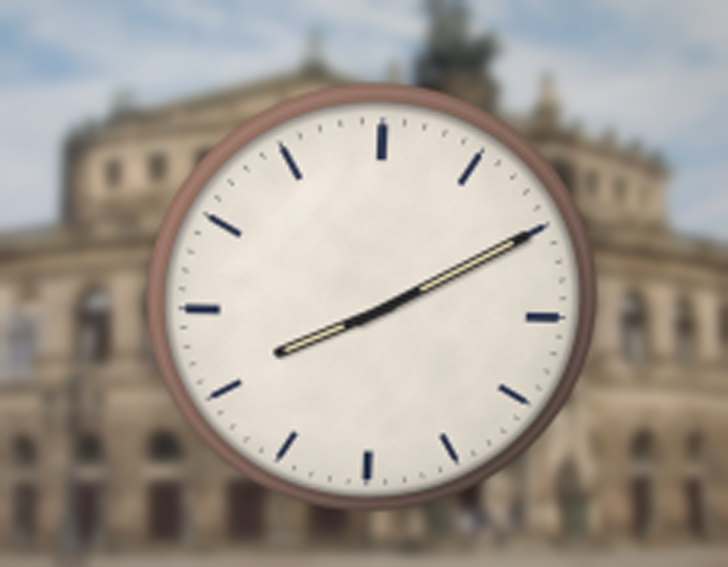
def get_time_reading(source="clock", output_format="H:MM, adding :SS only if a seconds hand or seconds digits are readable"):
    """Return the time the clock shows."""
8:10
